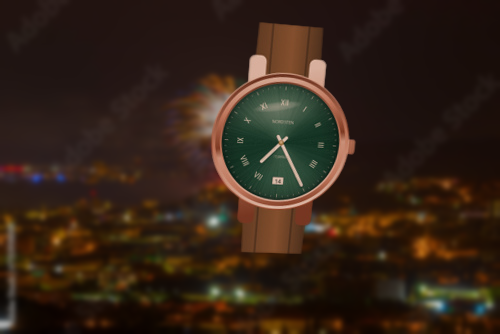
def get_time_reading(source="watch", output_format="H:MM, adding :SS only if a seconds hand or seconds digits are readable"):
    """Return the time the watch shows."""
7:25
